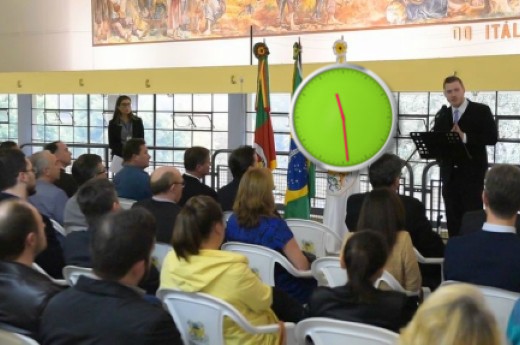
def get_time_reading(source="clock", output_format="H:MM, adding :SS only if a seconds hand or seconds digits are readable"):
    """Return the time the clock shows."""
11:29
